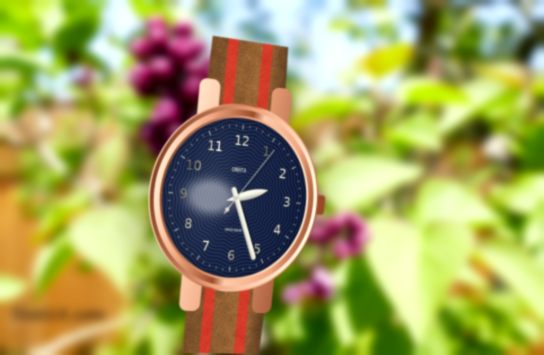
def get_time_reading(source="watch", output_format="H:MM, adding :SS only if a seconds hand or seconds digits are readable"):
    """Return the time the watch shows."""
2:26:06
